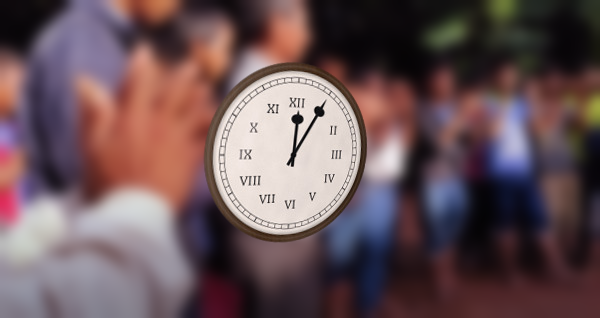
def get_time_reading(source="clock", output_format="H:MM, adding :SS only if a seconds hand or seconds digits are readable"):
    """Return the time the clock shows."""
12:05
